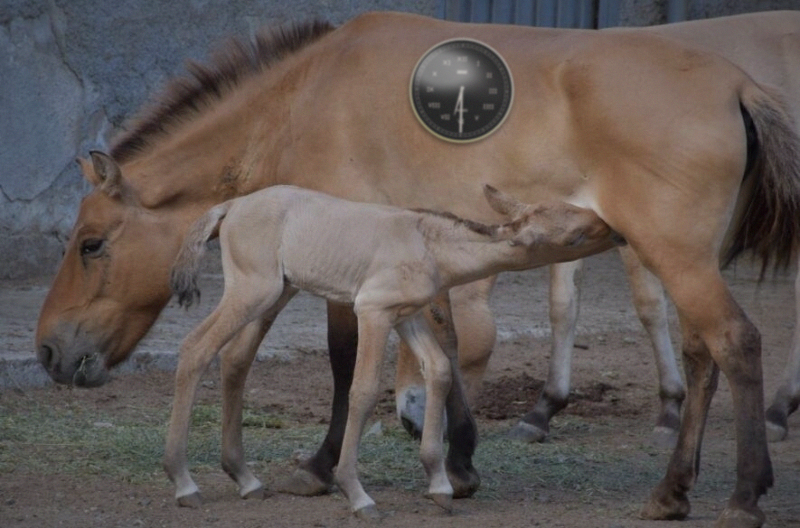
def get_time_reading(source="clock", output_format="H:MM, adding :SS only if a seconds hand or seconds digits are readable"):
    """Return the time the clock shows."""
6:30
